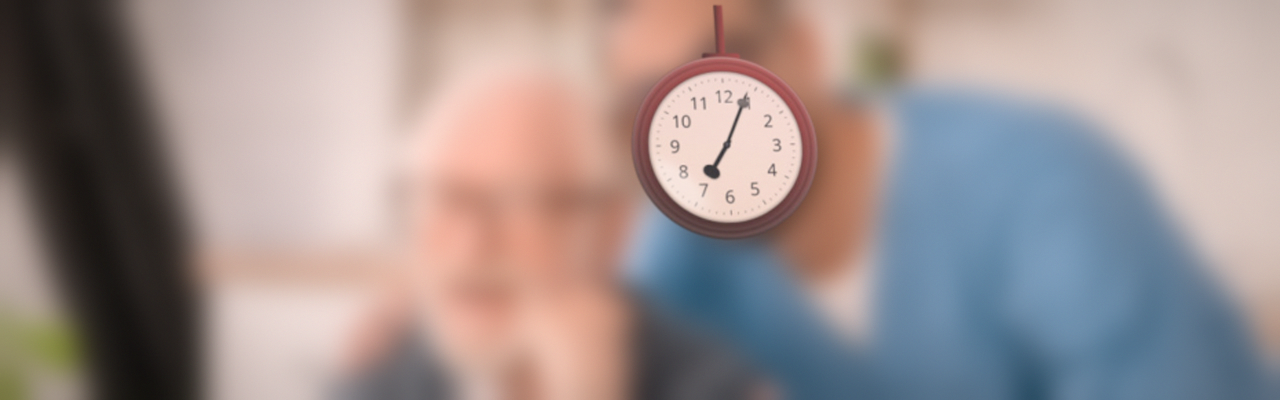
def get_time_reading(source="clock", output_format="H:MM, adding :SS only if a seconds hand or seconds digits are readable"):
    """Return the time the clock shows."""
7:04
